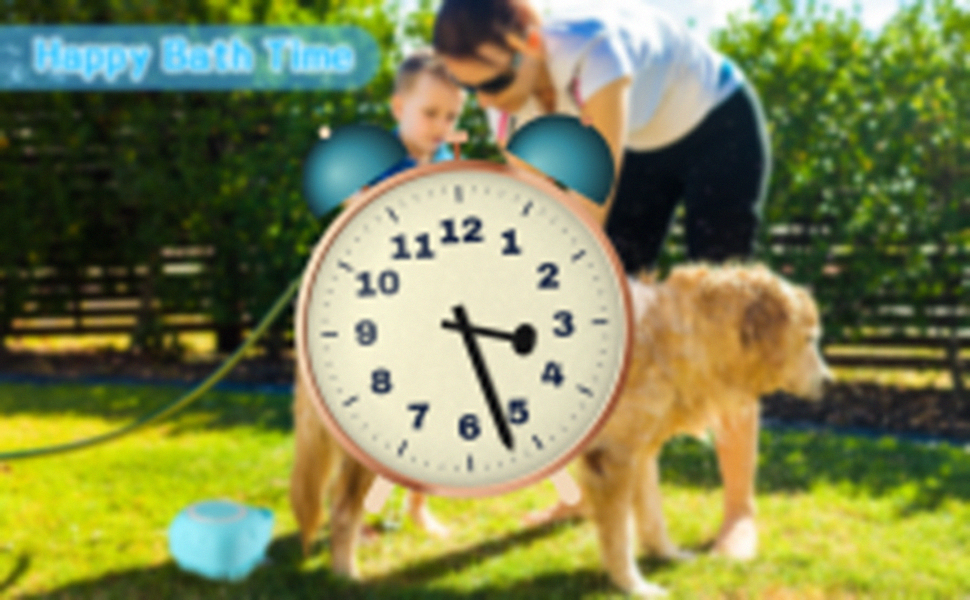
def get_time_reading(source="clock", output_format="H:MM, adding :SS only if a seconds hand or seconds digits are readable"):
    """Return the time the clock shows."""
3:27
